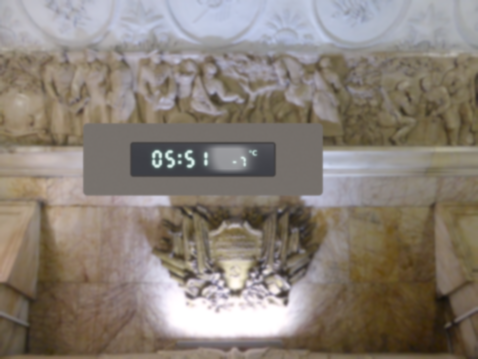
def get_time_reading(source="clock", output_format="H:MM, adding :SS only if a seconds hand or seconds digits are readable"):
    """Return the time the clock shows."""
5:51
